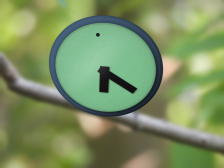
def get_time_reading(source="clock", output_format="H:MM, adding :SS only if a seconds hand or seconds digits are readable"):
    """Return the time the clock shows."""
6:22
